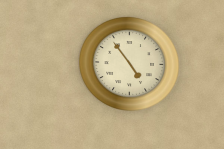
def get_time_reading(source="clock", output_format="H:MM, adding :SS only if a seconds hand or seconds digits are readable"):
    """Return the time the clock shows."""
4:54
